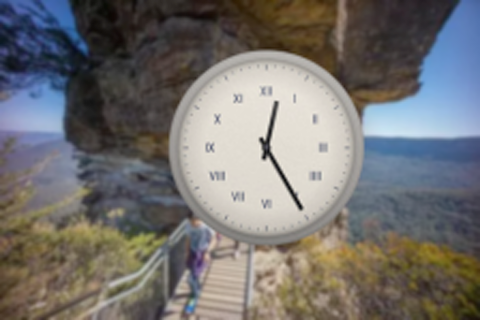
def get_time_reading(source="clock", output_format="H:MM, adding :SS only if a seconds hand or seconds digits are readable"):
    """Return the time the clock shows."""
12:25
